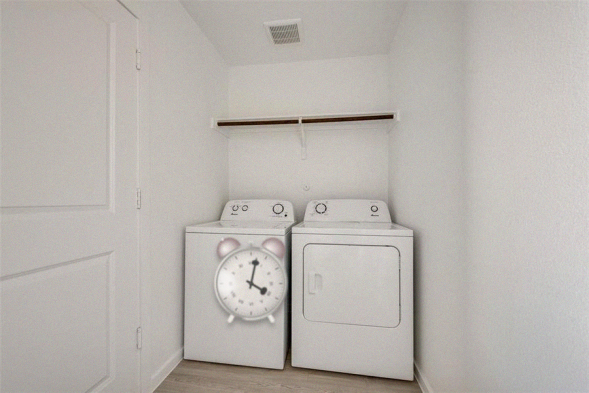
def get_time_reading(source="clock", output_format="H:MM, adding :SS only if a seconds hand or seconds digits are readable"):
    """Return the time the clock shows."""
4:02
